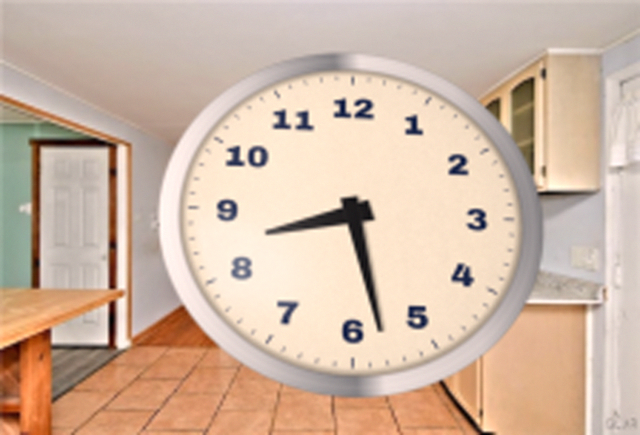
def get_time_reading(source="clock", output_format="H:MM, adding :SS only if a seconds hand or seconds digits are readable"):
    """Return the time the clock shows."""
8:28
